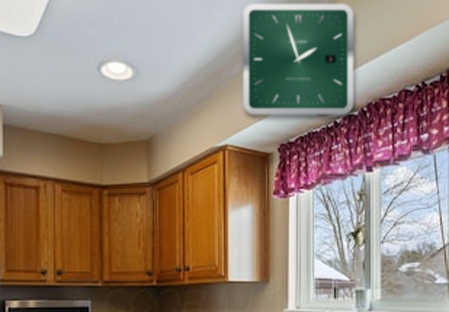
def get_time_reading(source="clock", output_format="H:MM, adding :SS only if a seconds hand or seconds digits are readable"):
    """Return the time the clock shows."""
1:57
